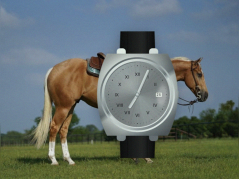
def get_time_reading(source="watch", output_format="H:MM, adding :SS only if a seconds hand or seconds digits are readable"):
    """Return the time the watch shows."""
7:04
